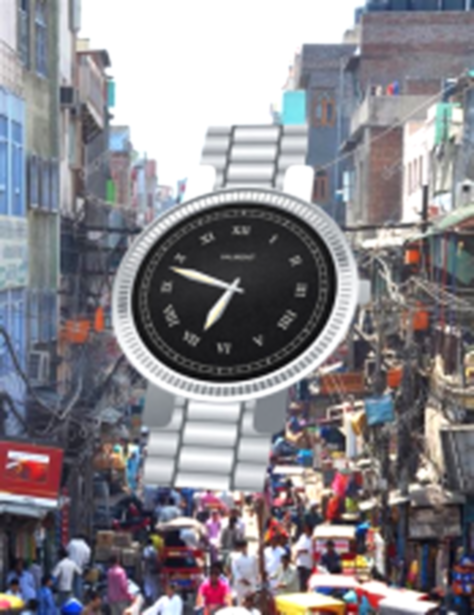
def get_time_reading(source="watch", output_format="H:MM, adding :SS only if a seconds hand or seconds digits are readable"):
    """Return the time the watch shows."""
6:48
